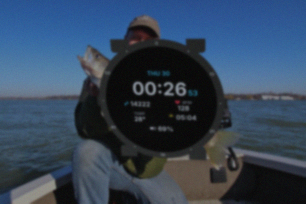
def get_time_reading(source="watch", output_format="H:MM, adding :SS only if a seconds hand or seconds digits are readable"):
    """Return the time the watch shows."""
0:26
